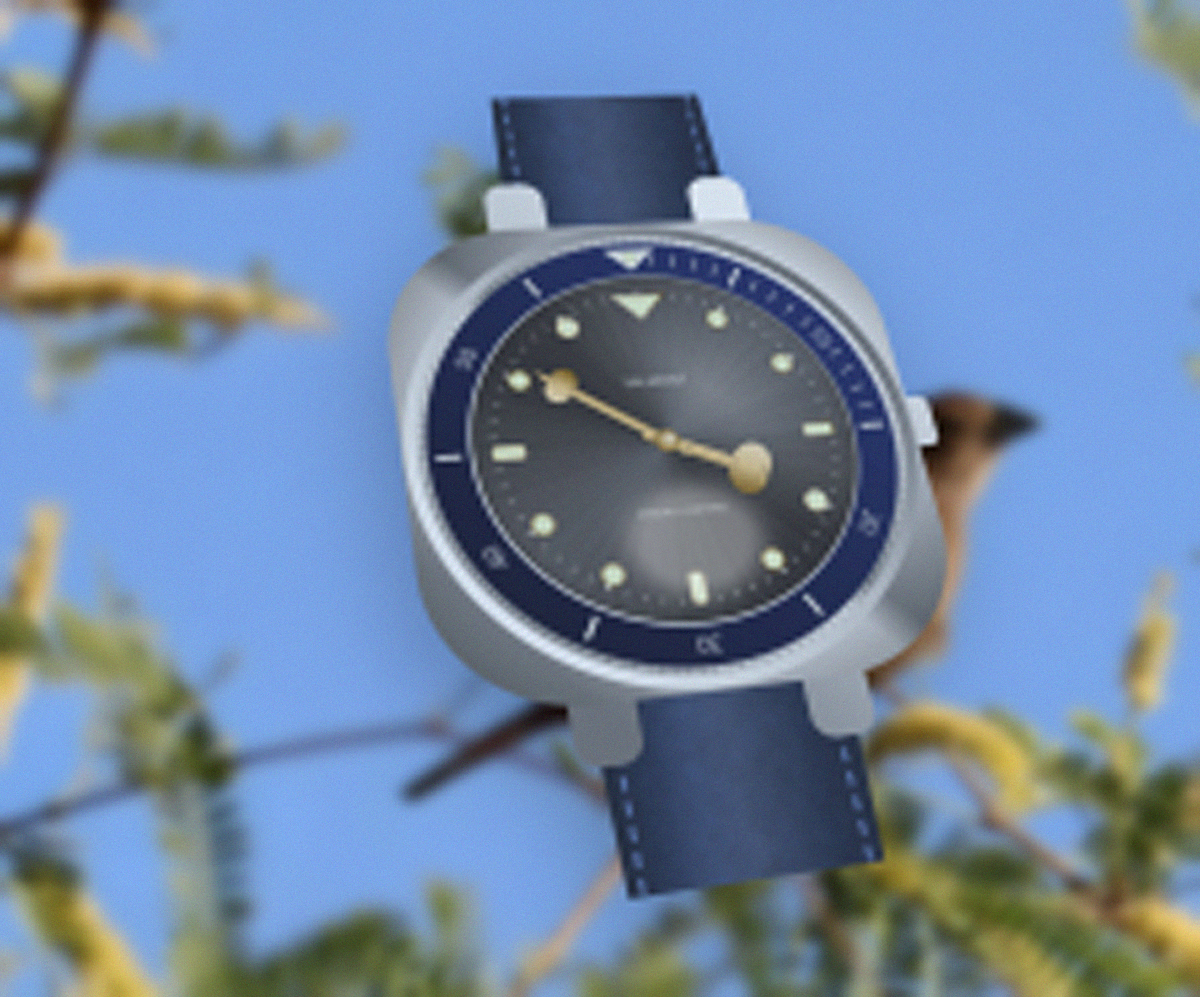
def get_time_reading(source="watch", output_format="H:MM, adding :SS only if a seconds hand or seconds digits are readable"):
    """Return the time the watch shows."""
3:51
